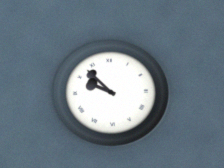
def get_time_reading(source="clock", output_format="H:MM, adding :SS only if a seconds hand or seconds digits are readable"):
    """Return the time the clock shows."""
9:53
